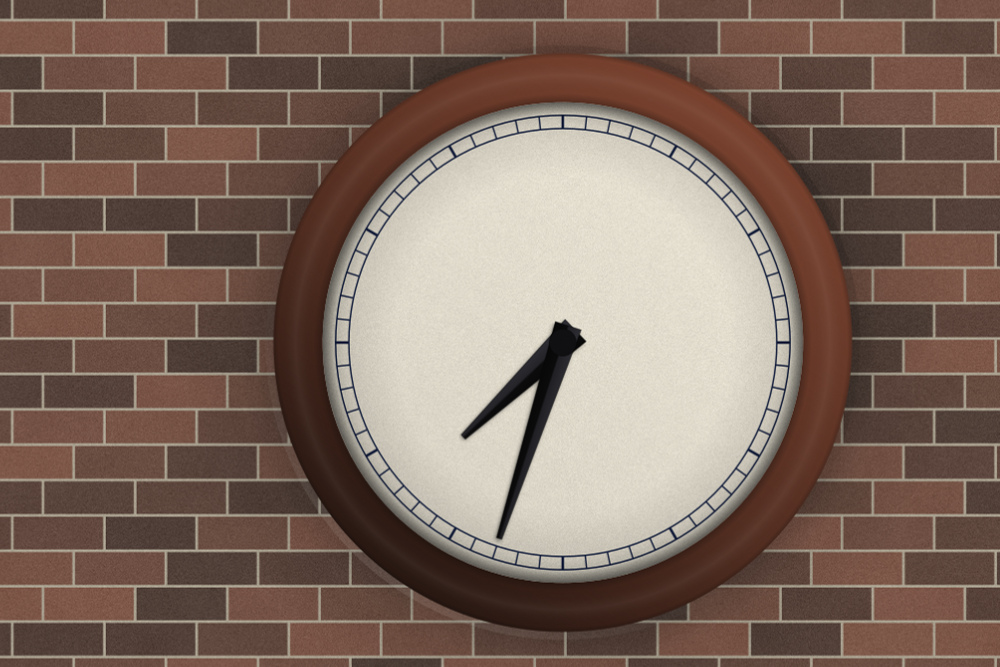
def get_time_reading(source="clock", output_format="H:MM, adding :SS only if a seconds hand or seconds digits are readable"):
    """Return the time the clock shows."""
7:33
